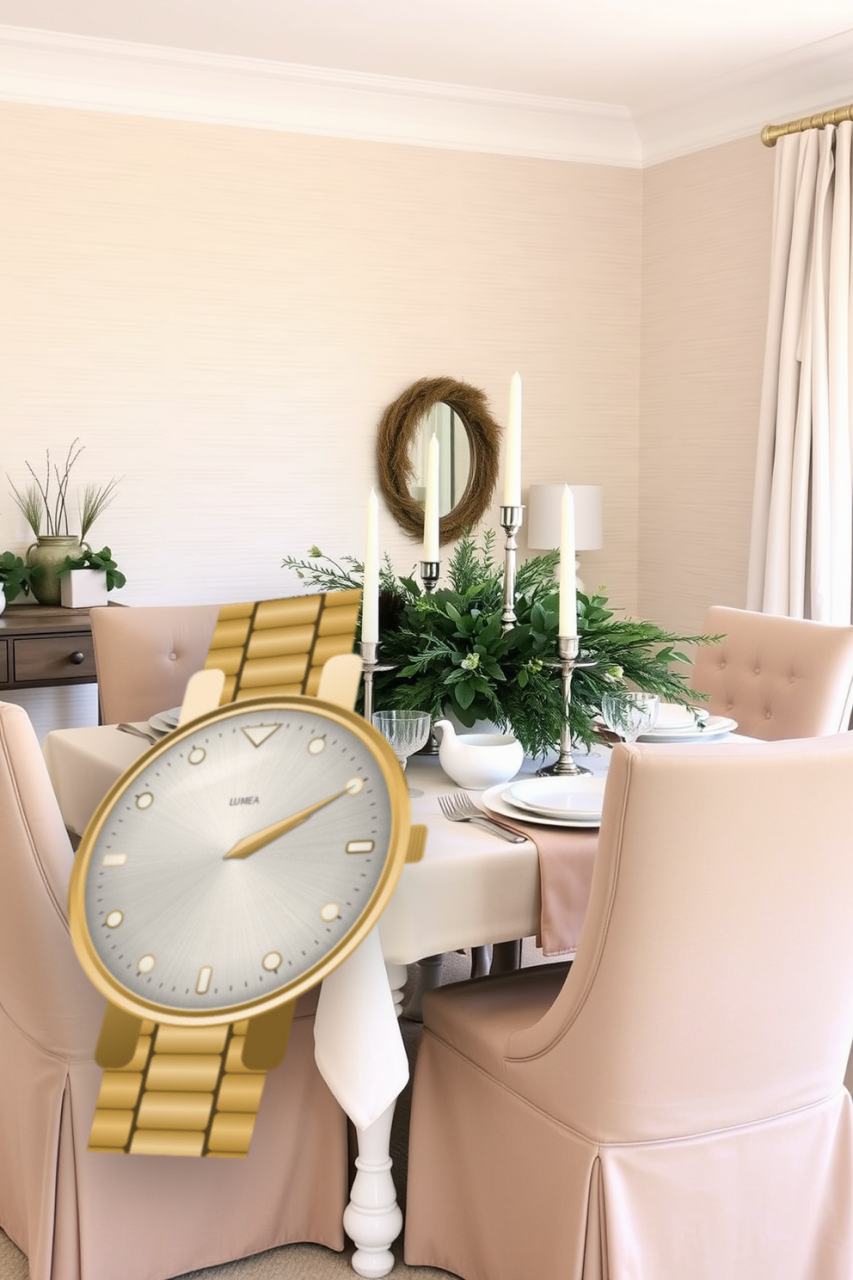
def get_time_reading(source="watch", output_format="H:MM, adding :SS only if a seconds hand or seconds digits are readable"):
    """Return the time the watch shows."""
2:10
